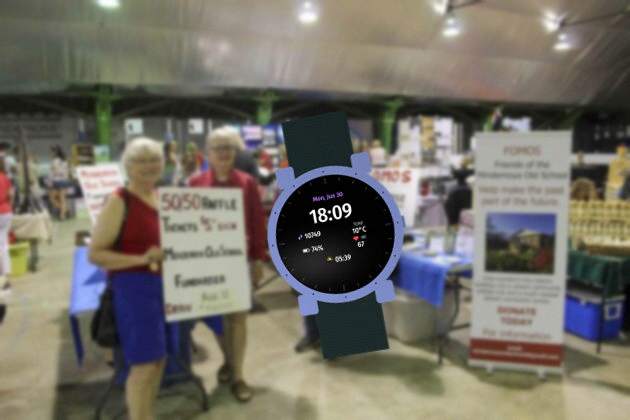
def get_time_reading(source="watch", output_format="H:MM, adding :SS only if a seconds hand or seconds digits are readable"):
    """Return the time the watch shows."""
18:09
